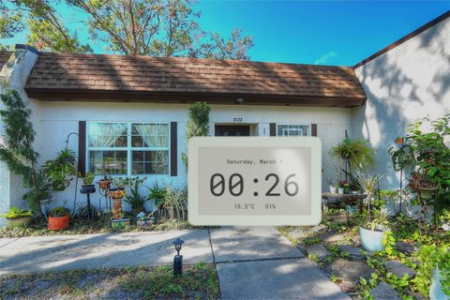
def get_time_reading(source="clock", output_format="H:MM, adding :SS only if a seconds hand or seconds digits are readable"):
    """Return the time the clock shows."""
0:26
